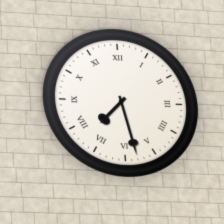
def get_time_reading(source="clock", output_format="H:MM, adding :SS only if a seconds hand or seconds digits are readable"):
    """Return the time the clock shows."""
7:28
